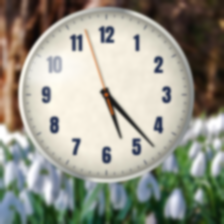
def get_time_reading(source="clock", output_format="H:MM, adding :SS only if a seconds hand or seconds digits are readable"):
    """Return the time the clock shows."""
5:22:57
